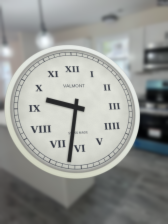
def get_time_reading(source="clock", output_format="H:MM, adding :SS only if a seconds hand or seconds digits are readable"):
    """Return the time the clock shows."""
9:32
